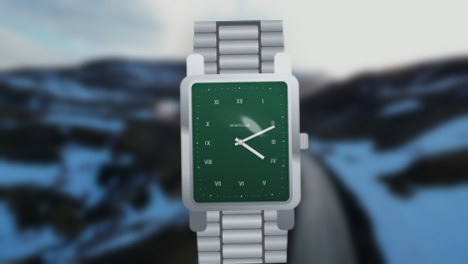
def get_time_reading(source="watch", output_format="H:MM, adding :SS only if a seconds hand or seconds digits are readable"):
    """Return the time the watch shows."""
4:11
